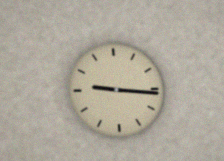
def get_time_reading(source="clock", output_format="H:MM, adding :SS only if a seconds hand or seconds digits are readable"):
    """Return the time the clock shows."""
9:16
